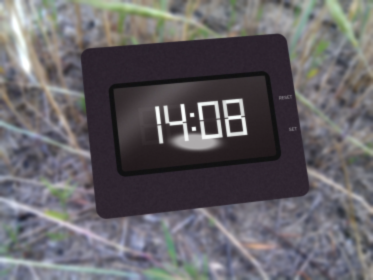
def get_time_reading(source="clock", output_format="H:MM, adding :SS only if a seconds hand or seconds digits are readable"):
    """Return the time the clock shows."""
14:08
